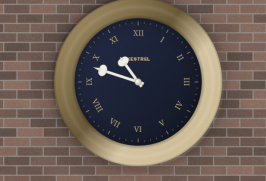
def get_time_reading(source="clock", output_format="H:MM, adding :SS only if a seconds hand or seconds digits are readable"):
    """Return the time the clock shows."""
10:48
